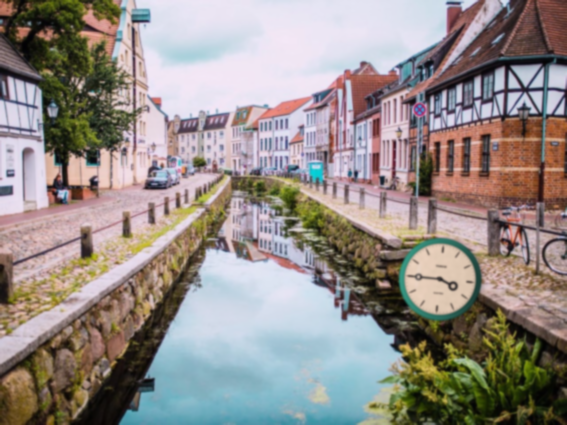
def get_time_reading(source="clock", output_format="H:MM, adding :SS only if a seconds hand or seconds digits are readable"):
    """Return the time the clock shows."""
3:45
